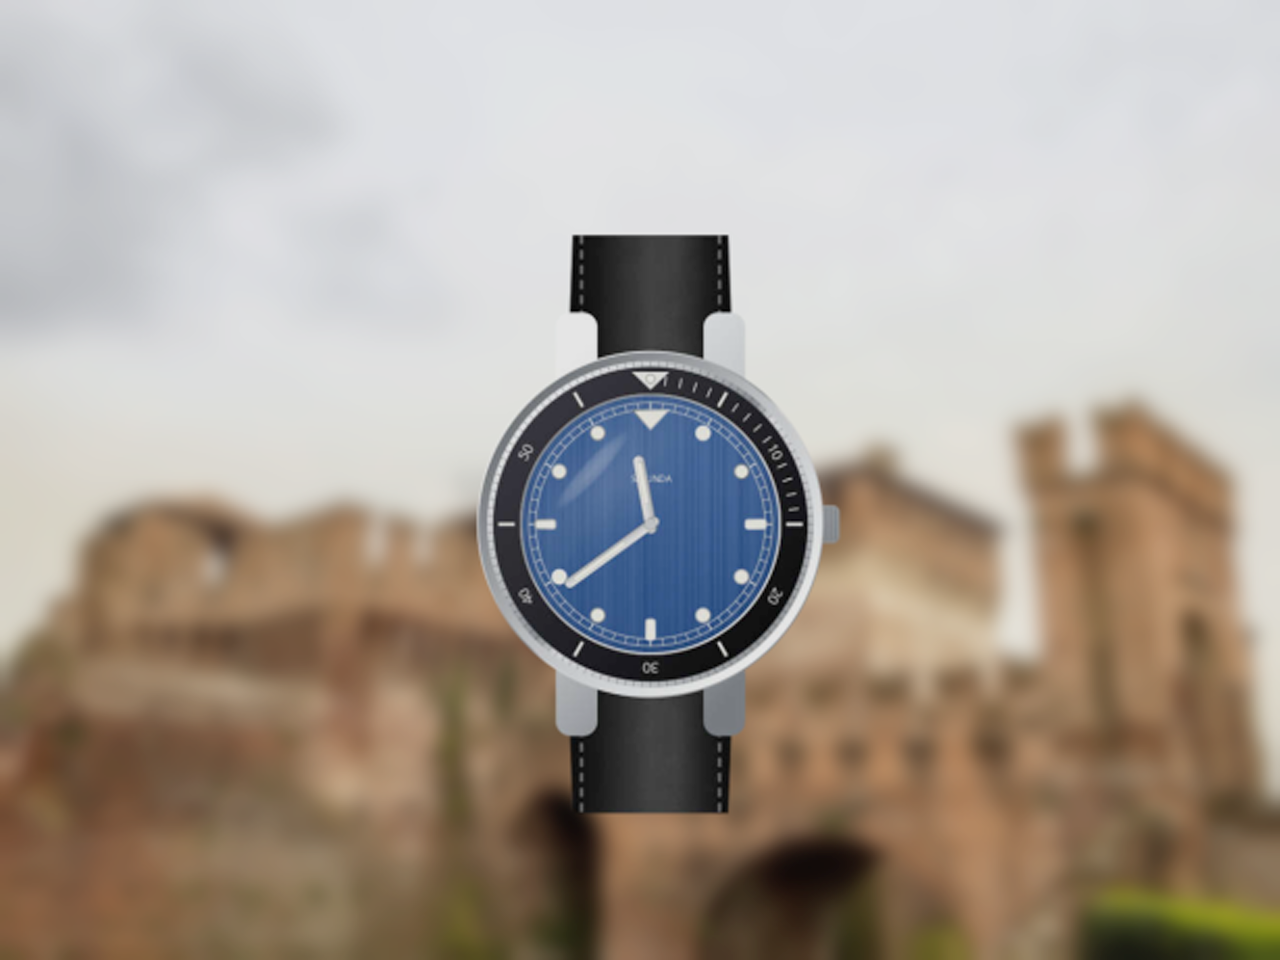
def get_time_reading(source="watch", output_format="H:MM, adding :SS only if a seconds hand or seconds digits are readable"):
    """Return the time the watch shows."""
11:39
